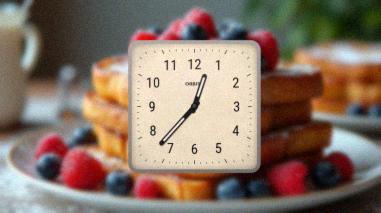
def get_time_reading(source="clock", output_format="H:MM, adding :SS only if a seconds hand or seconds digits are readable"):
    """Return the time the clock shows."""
12:37
